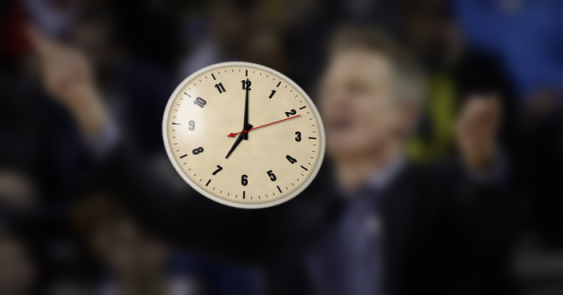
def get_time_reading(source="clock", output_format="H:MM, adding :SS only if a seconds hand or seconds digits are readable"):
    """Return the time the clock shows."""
7:00:11
